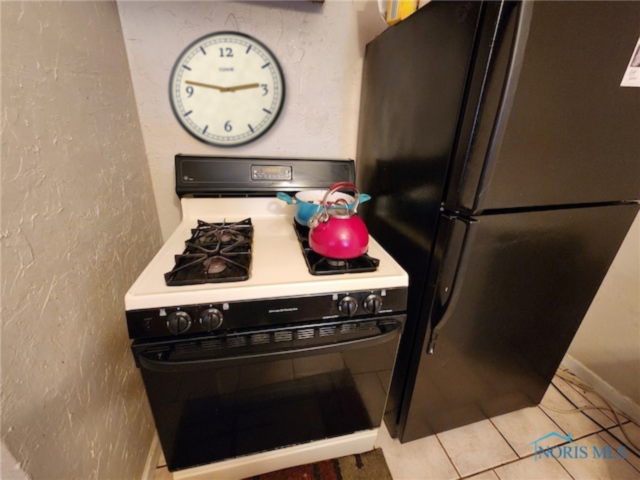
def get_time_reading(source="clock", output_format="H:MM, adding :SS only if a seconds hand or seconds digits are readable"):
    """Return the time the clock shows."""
2:47
